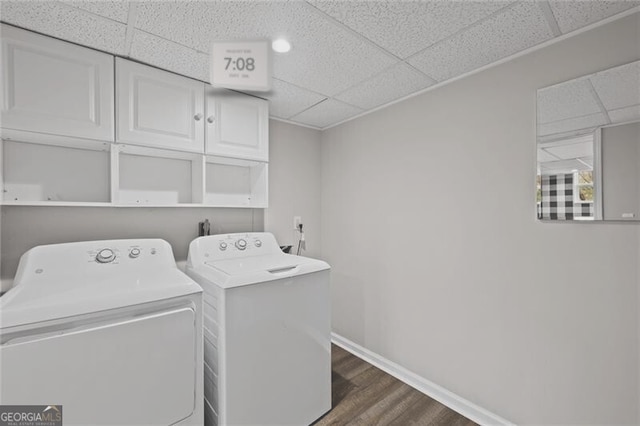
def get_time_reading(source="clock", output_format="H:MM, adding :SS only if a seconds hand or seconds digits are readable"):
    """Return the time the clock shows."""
7:08
